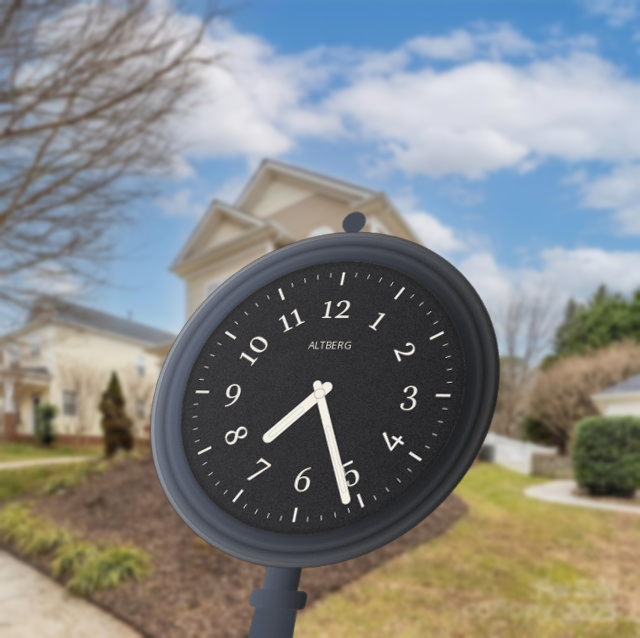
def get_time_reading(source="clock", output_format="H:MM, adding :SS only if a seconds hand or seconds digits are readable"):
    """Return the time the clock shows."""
7:26
